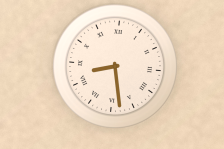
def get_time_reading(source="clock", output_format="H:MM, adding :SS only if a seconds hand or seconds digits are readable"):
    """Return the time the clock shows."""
8:28
